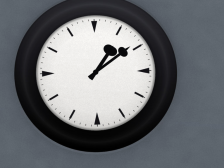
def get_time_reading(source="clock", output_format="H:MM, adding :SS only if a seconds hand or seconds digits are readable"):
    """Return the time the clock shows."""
1:09
